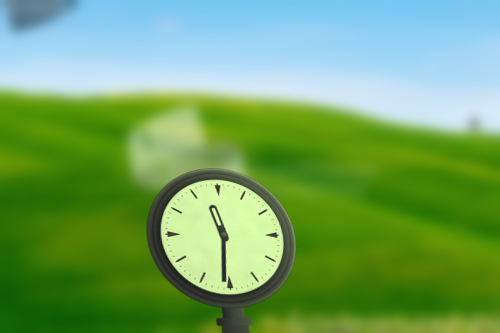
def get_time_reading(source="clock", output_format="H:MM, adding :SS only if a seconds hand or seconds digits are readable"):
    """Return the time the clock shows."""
11:31
